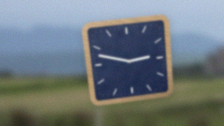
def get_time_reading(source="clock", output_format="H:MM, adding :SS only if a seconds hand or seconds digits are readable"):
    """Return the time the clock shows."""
2:48
